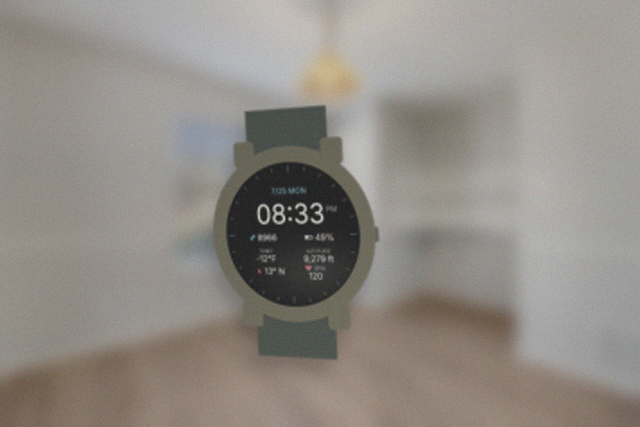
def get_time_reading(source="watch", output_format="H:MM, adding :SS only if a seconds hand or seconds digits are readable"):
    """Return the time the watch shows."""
8:33
